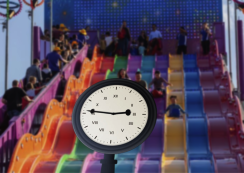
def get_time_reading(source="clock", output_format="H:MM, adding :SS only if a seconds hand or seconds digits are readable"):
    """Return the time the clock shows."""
2:46
